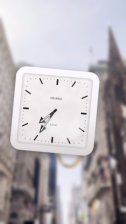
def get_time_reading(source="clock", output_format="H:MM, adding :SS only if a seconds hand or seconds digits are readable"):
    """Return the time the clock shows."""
7:35
